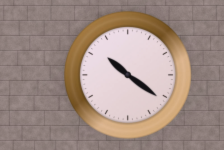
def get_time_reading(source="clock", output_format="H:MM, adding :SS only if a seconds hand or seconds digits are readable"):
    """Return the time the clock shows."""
10:21
